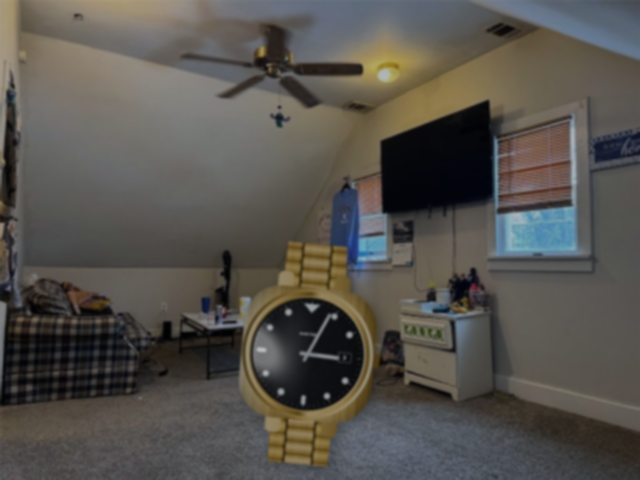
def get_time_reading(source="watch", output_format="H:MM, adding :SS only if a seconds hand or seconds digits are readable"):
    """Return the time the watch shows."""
3:04
